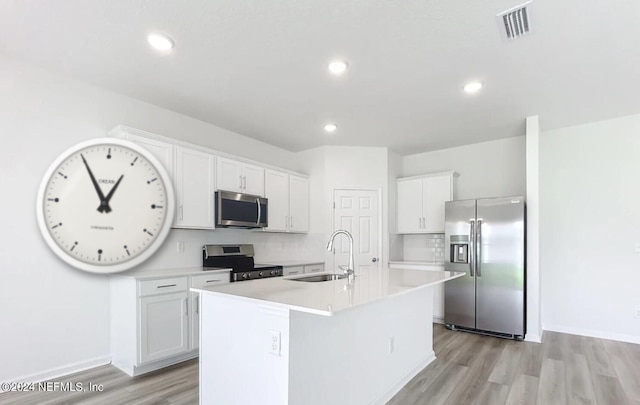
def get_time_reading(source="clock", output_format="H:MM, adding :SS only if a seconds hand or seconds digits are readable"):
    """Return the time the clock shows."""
12:55
